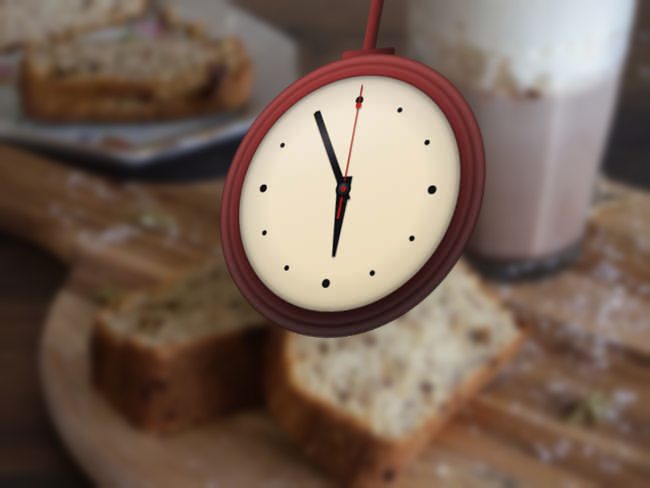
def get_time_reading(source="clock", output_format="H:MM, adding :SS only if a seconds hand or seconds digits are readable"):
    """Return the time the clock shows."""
5:55:00
